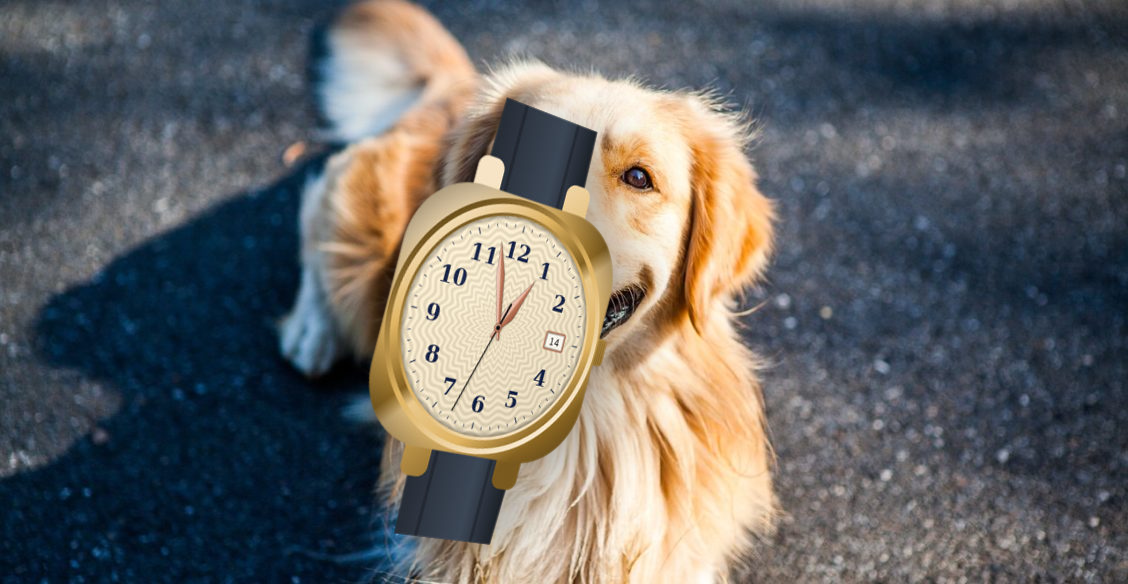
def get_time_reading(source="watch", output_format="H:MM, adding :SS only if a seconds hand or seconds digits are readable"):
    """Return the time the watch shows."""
12:57:33
